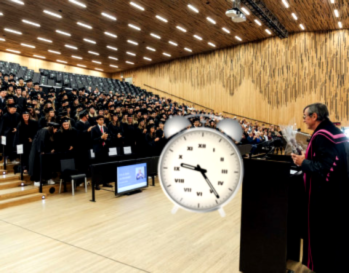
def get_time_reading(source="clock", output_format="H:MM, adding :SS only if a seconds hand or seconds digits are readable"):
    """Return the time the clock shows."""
9:24
